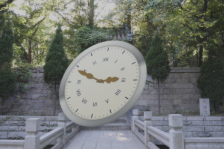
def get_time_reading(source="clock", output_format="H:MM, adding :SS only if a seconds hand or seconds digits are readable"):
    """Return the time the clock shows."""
2:49
